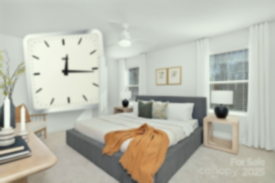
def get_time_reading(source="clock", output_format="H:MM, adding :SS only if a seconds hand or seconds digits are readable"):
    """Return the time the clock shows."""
12:16
